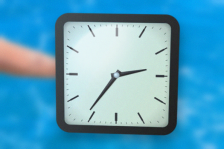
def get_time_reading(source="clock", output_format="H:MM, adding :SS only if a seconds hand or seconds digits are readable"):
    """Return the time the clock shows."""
2:36
